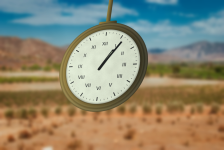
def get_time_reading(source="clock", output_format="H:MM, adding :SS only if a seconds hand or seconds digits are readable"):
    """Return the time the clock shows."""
1:06
